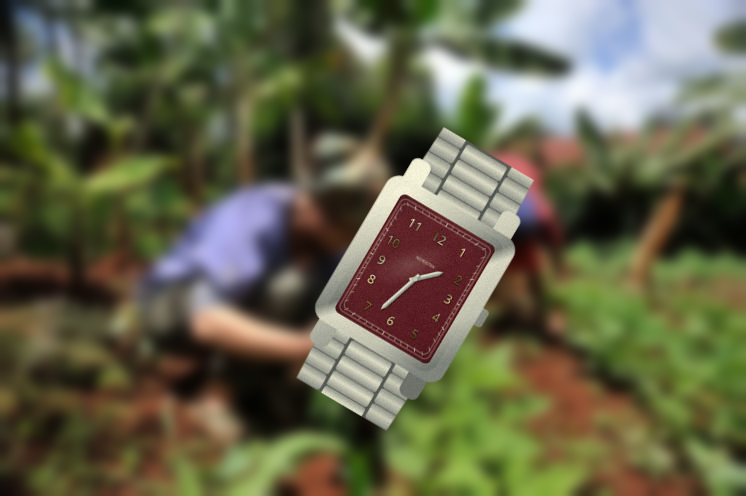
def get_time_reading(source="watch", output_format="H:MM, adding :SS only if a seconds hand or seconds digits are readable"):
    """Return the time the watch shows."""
1:33
